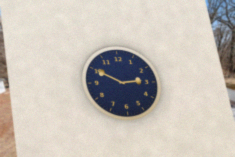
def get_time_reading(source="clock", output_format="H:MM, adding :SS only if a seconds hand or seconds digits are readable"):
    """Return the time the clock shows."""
2:50
